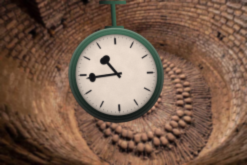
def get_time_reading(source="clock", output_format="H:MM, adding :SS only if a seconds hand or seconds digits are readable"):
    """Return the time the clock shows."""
10:44
